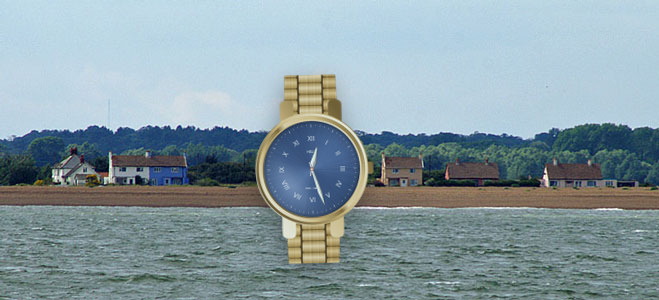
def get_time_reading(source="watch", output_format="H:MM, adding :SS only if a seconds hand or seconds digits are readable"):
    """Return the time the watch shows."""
12:27
